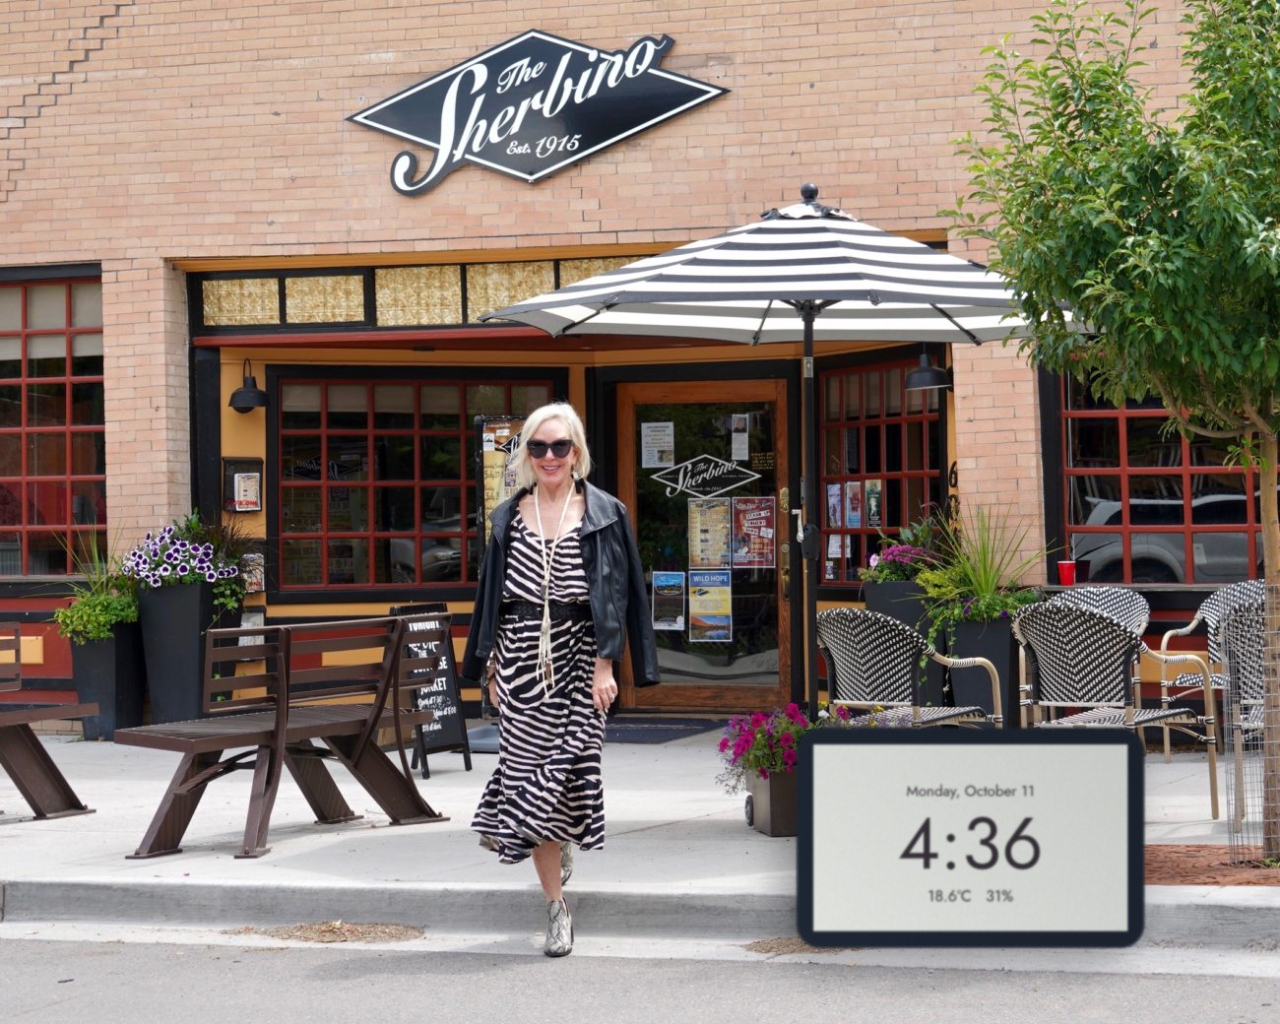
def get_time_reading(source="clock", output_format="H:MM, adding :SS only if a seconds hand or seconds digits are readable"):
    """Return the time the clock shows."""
4:36
